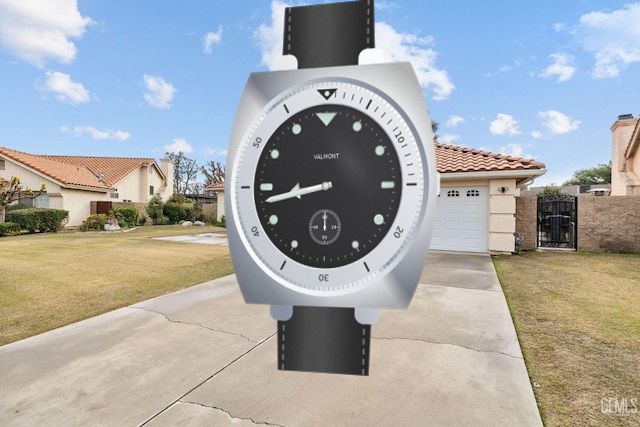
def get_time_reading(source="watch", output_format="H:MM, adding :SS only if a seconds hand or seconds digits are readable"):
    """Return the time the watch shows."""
8:43
